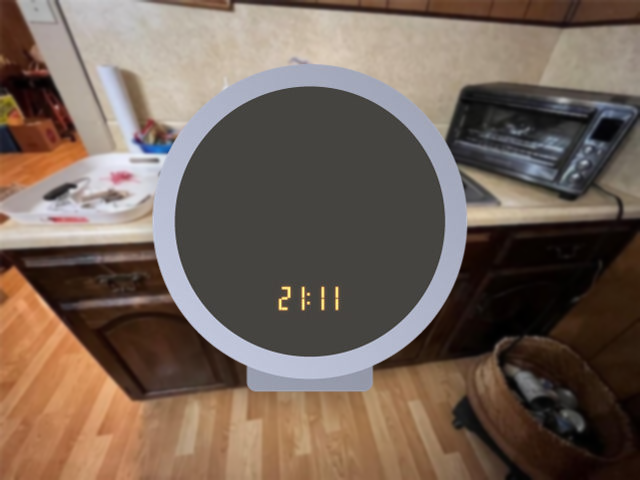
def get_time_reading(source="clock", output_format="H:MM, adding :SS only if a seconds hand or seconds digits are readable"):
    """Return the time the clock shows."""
21:11
